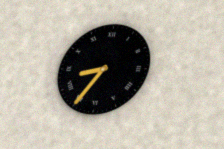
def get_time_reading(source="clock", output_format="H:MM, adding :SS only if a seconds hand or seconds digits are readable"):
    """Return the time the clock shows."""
8:35
